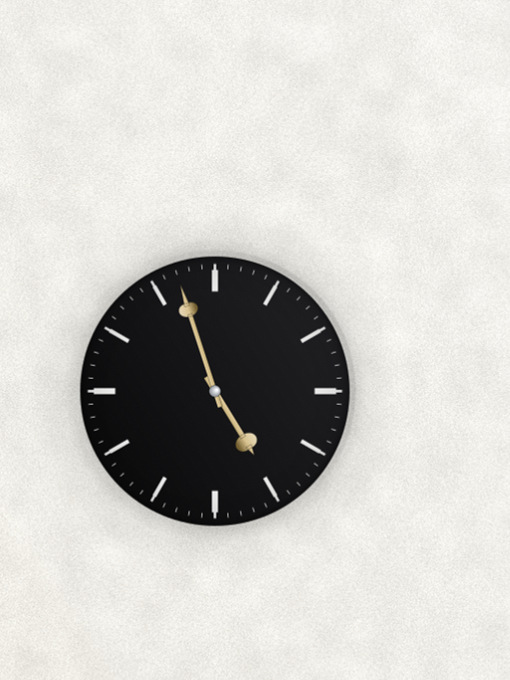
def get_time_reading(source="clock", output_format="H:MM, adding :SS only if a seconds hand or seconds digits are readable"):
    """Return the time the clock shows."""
4:57
